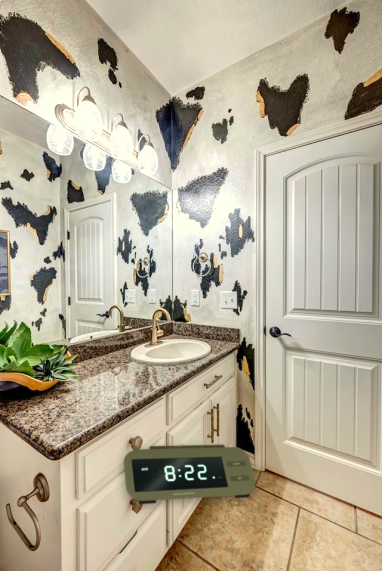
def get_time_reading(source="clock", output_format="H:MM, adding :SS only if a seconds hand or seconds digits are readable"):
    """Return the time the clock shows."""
8:22
